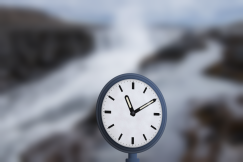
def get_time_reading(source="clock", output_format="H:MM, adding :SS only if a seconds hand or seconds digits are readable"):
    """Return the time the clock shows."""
11:10
